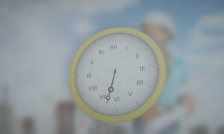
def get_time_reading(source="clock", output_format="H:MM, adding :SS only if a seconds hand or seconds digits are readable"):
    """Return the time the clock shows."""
6:33
